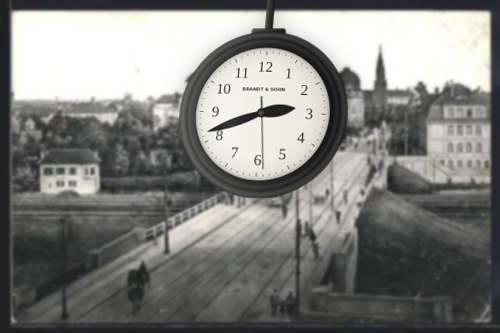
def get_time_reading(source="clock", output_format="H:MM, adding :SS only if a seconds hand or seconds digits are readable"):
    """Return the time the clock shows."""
2:41:29
